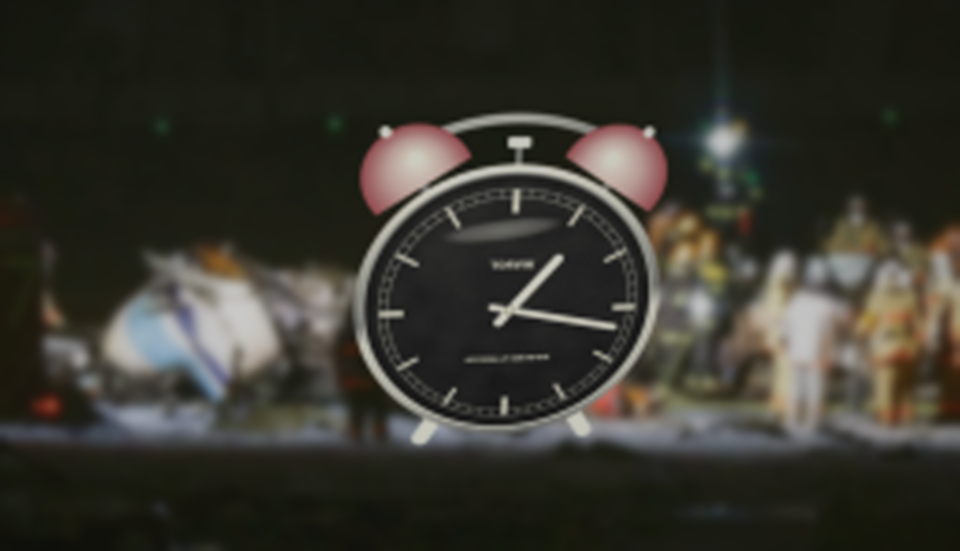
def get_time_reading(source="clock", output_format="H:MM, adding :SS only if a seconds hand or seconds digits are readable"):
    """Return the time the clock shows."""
1:17
